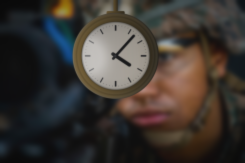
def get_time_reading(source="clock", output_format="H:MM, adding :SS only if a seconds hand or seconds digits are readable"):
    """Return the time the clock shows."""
4:07
